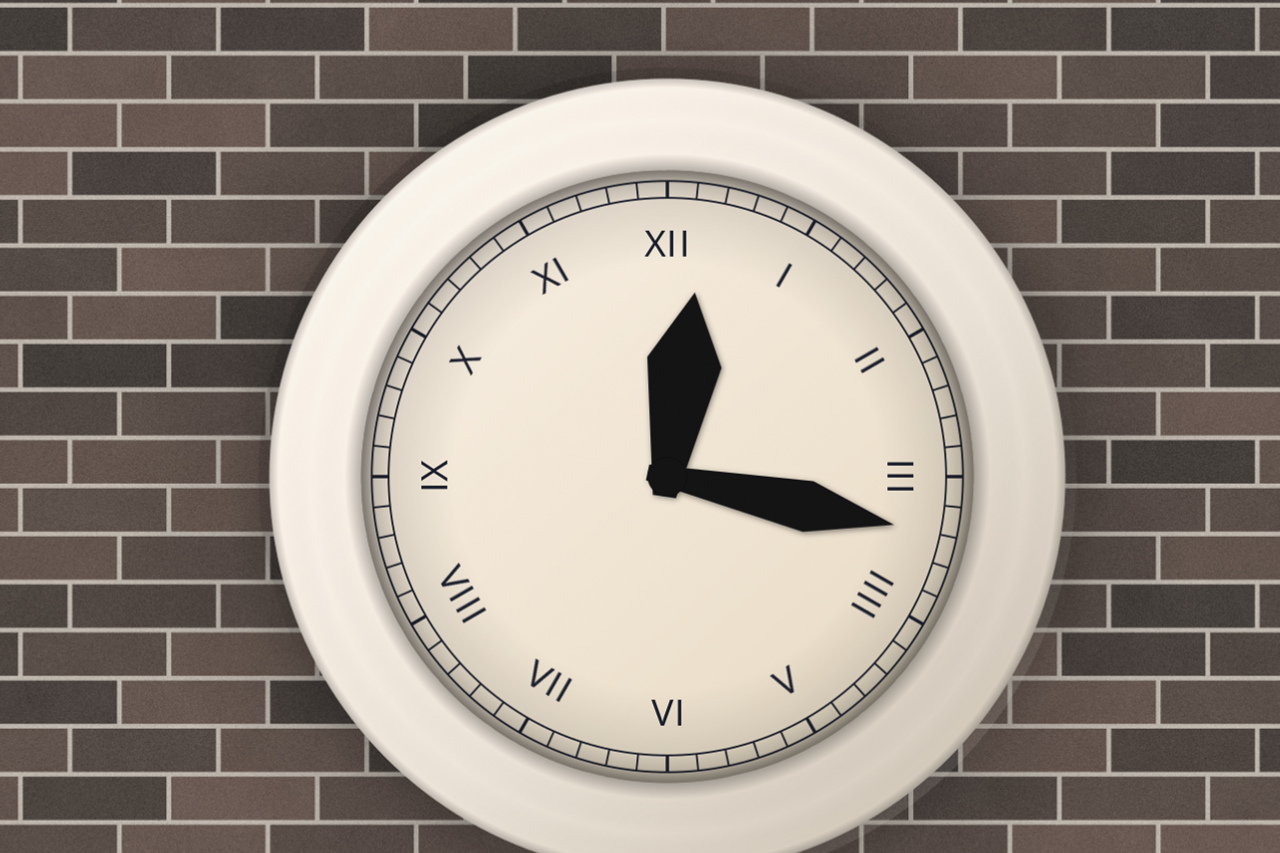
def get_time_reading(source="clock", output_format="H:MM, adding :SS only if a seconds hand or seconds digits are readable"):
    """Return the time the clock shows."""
12:17
